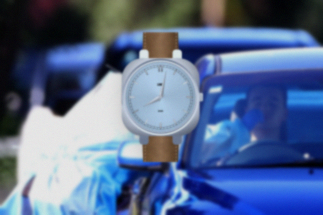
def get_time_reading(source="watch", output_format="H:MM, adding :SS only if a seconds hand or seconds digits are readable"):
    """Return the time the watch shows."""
8:02
